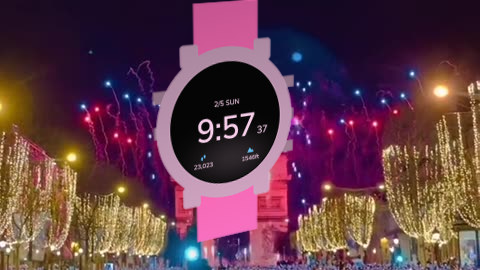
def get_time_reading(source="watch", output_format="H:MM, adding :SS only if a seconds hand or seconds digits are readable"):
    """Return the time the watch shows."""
9:57:37
